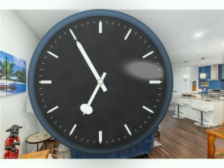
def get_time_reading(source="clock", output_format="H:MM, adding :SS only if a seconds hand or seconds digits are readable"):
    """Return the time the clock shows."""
6:55
